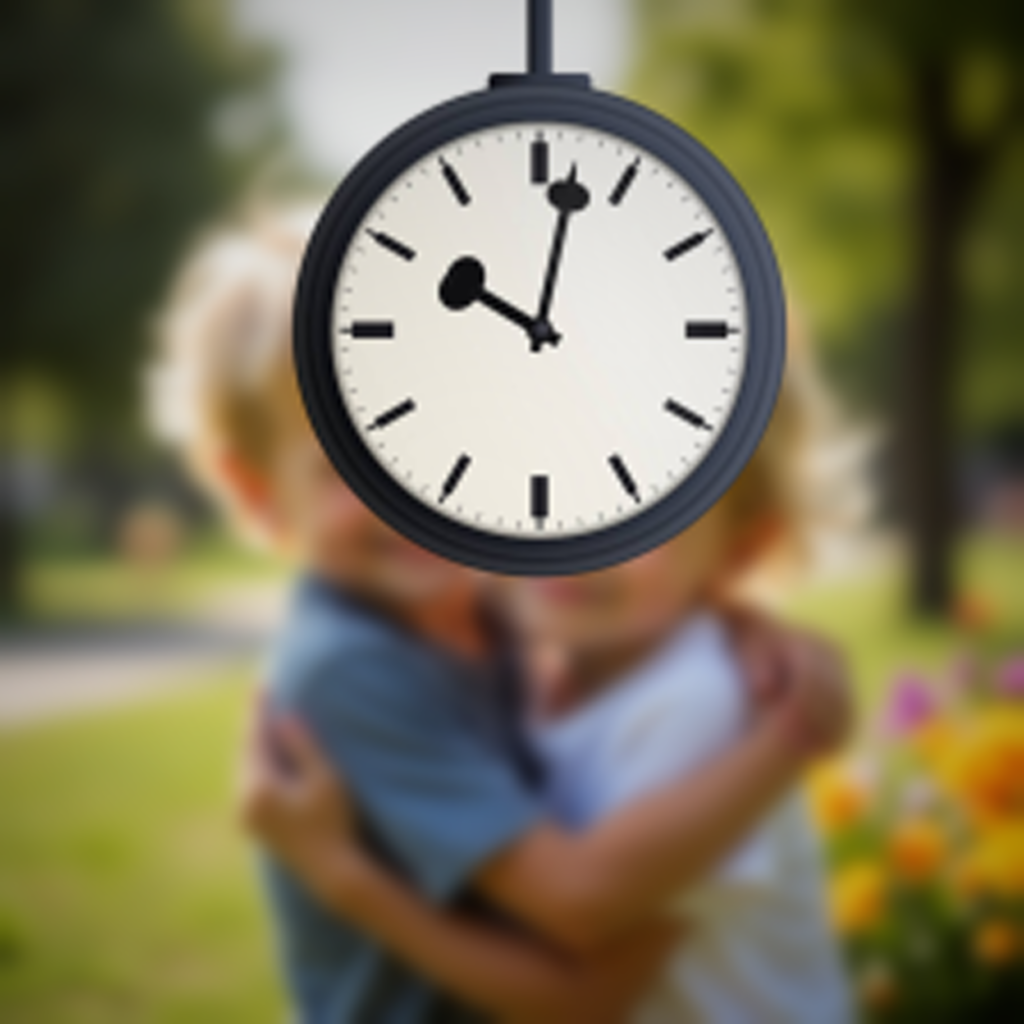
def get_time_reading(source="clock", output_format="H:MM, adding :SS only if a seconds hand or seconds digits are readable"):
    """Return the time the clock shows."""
10:02
